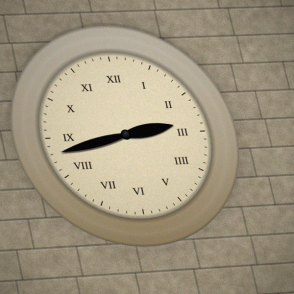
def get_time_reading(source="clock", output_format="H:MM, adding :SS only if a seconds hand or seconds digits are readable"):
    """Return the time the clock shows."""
2:43
